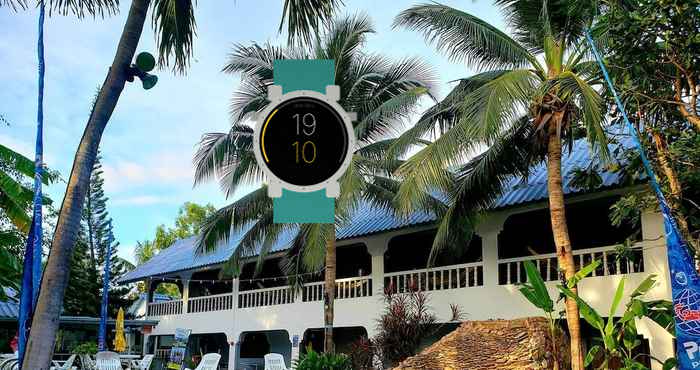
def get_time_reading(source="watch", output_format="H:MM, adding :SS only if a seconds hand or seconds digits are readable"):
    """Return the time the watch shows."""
19:10
